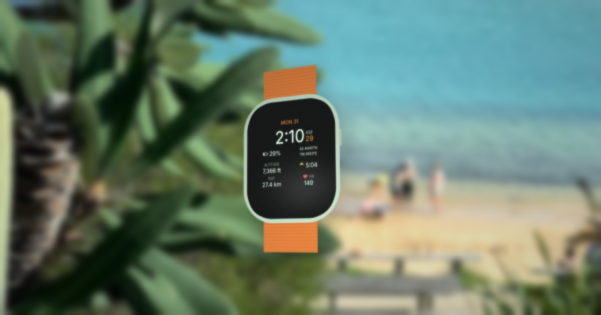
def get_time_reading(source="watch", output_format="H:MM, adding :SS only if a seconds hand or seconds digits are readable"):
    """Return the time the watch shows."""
2:10
